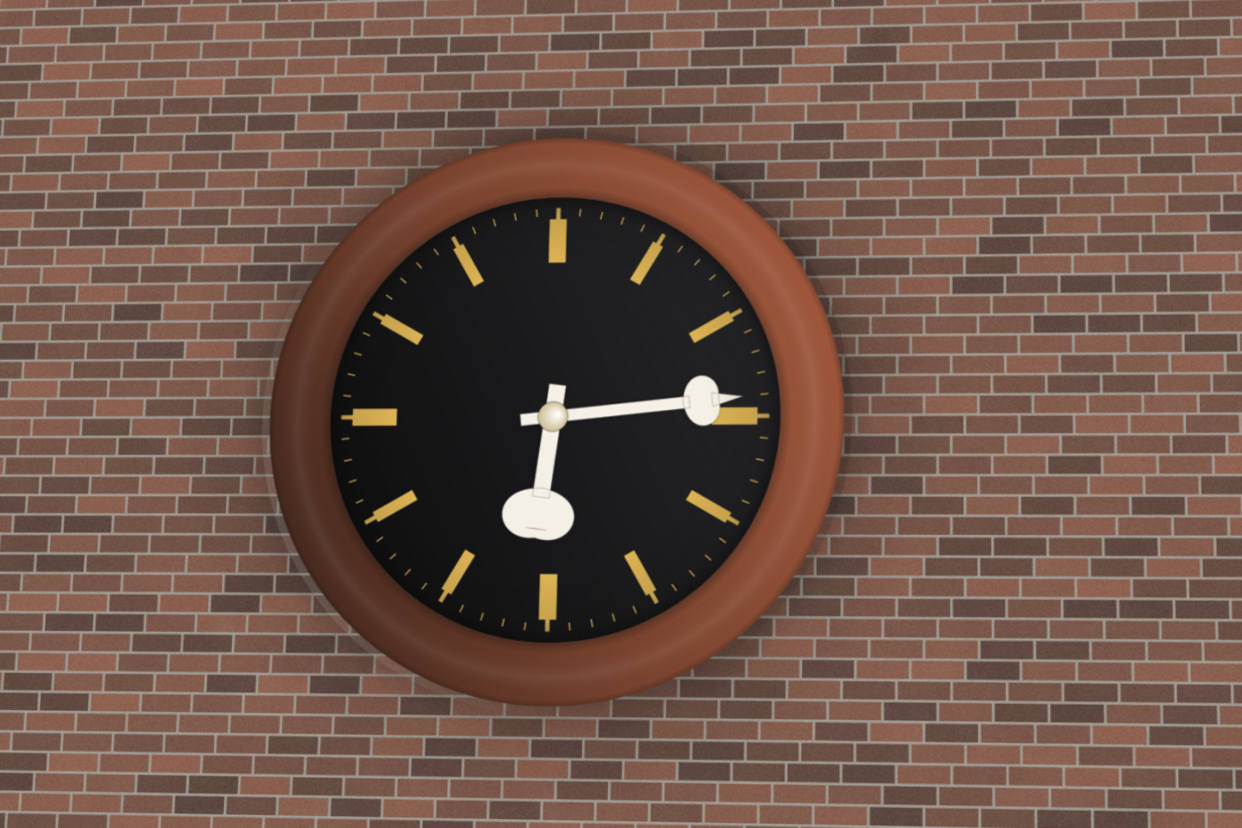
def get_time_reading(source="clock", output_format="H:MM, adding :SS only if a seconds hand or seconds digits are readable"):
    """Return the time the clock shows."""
6:14
